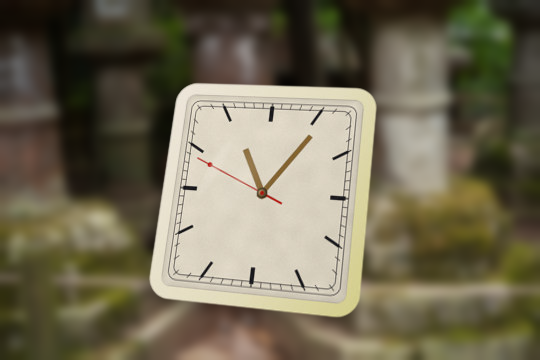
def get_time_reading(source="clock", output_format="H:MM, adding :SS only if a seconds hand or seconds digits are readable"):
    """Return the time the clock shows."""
11:05:49
